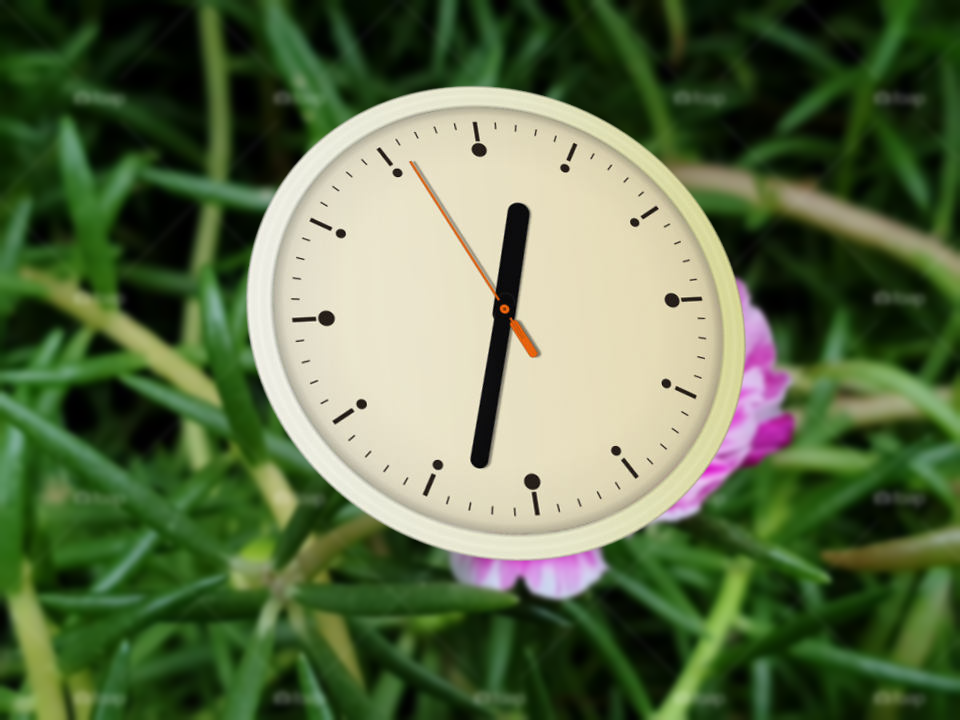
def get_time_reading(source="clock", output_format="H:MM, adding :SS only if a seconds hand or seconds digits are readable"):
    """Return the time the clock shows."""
12:32:56
